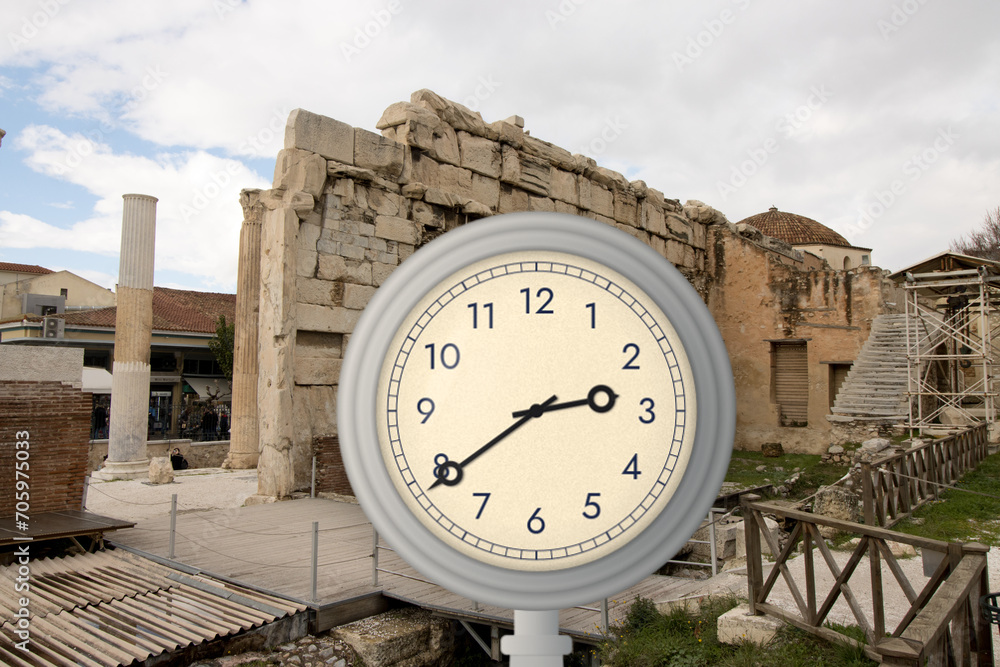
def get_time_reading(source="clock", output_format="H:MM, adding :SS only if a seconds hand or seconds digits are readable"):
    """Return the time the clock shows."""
2:39
